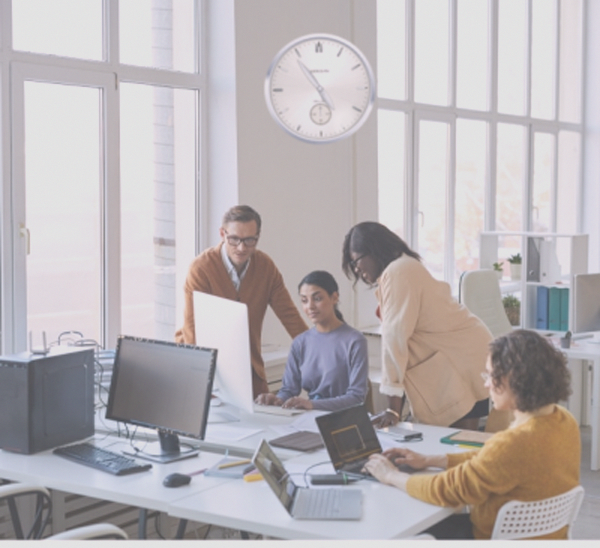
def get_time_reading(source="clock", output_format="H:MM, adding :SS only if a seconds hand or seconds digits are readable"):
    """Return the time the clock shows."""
4:54
